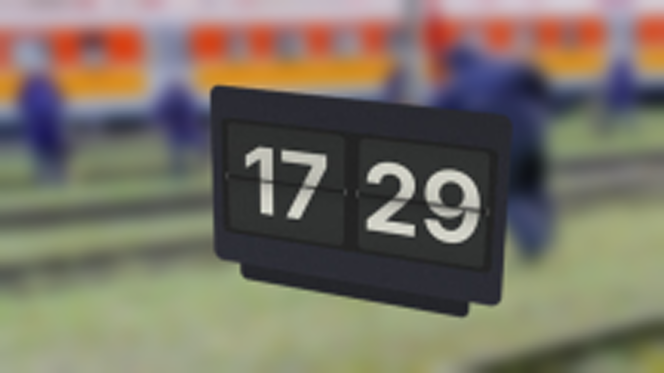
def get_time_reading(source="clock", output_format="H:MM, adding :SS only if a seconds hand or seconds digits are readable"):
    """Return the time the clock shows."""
17:29
